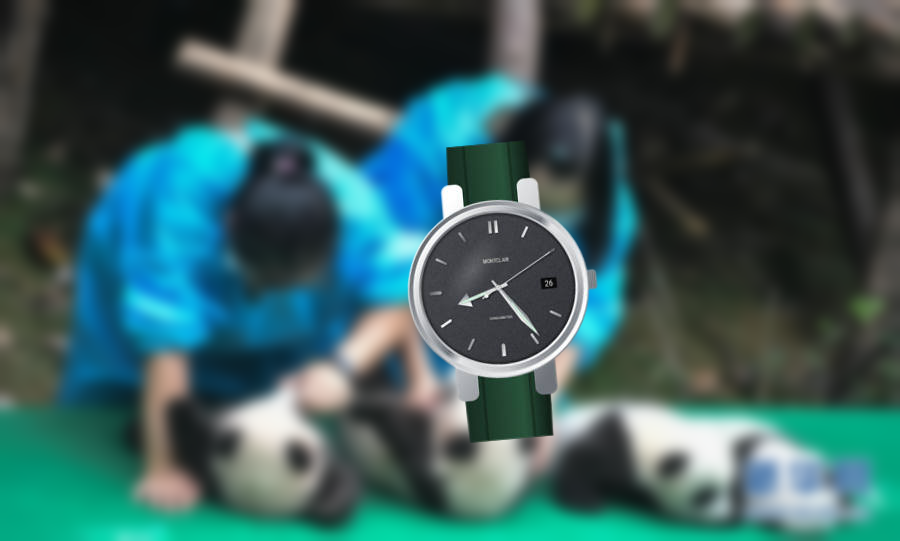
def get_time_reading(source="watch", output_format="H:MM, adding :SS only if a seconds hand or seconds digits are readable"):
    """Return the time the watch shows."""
8:24:10
